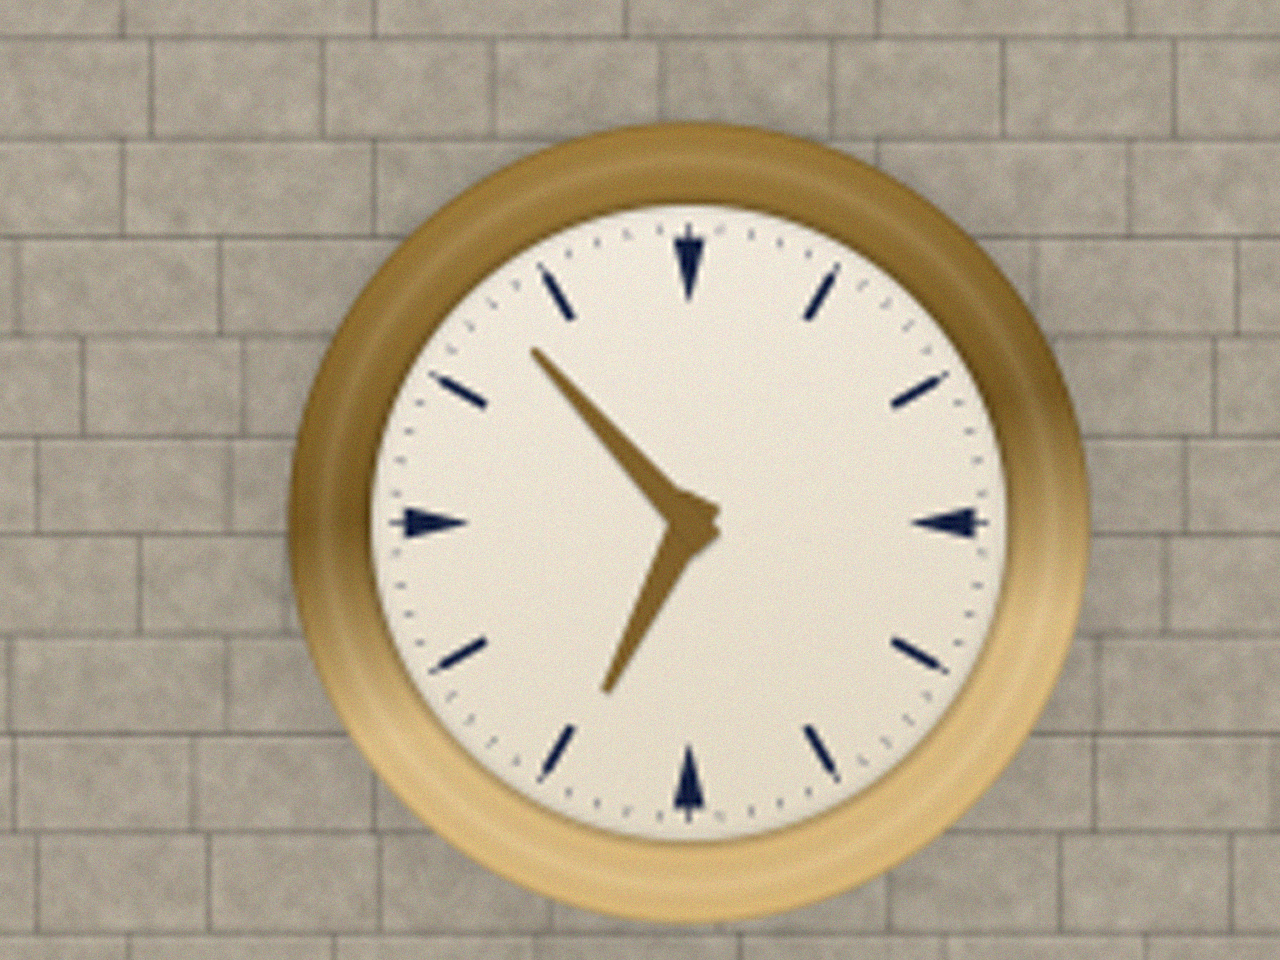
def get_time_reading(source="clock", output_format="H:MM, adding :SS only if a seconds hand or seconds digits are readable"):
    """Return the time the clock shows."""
6:53
